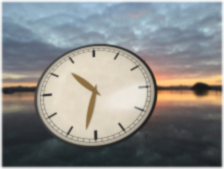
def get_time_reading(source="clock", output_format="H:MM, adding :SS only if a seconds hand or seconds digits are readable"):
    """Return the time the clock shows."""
10:32
